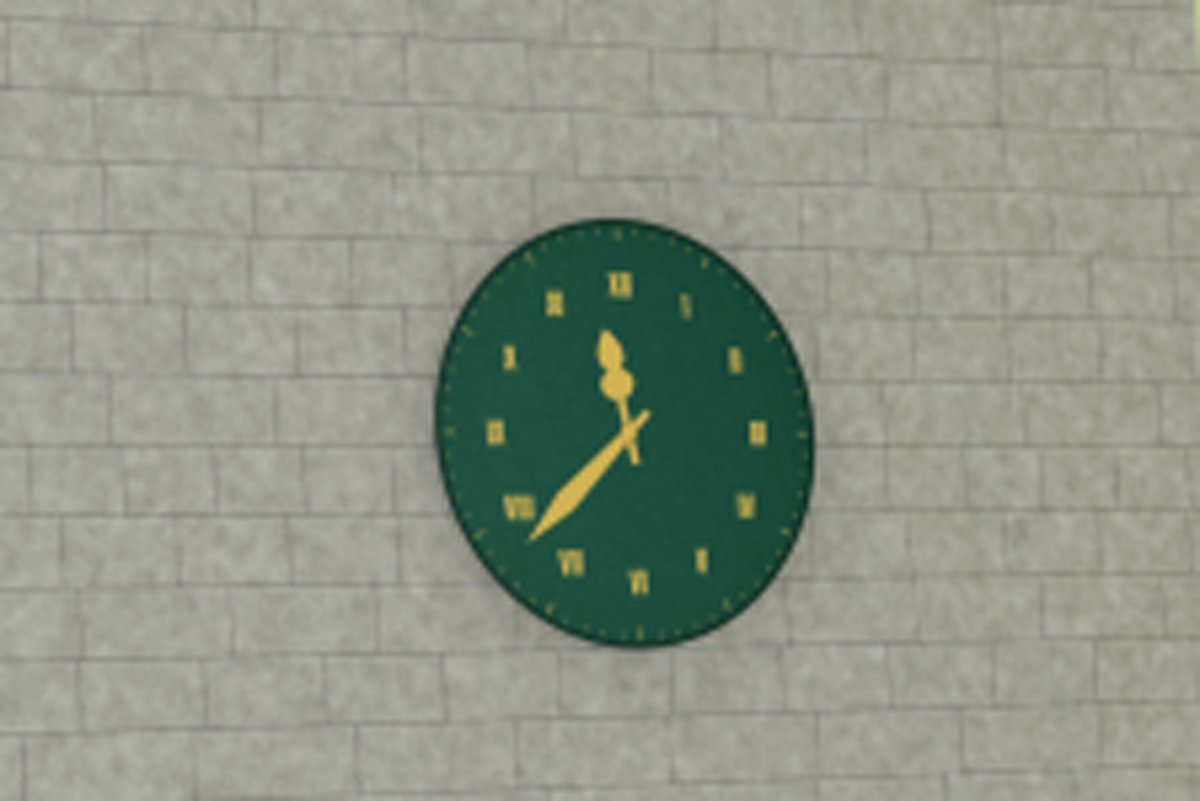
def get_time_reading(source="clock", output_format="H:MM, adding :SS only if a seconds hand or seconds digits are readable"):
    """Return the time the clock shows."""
11:38
